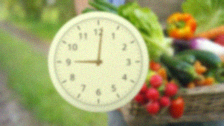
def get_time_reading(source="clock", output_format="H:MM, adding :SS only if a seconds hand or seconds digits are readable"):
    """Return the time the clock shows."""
9:01
